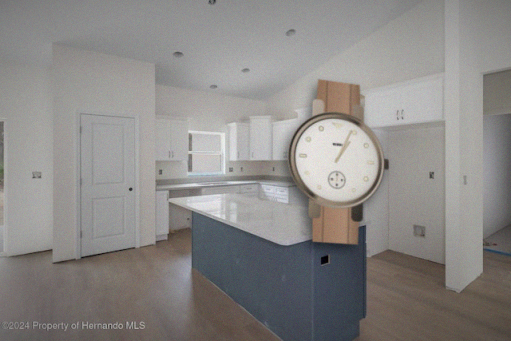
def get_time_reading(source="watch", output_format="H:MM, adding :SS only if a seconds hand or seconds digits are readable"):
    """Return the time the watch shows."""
1:04
